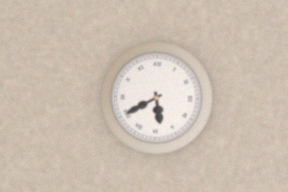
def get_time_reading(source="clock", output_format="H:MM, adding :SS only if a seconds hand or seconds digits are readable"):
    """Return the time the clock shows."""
5:40
